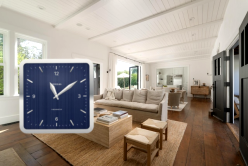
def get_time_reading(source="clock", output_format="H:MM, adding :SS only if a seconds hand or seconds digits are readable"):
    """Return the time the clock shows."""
11:09
